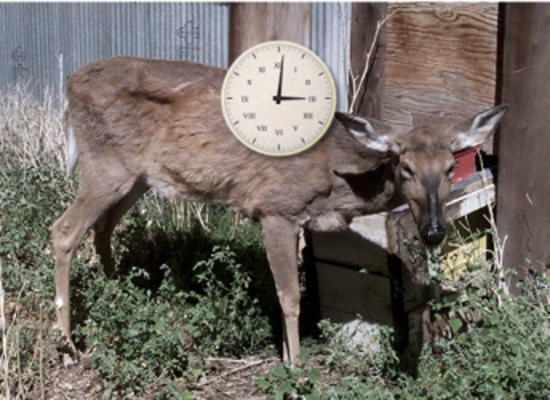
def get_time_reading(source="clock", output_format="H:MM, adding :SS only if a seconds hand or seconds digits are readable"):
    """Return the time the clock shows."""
3:01
